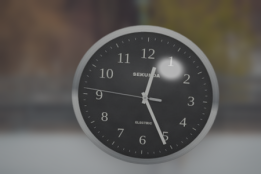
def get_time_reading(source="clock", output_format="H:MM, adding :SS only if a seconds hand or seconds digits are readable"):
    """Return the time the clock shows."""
12:25:46
